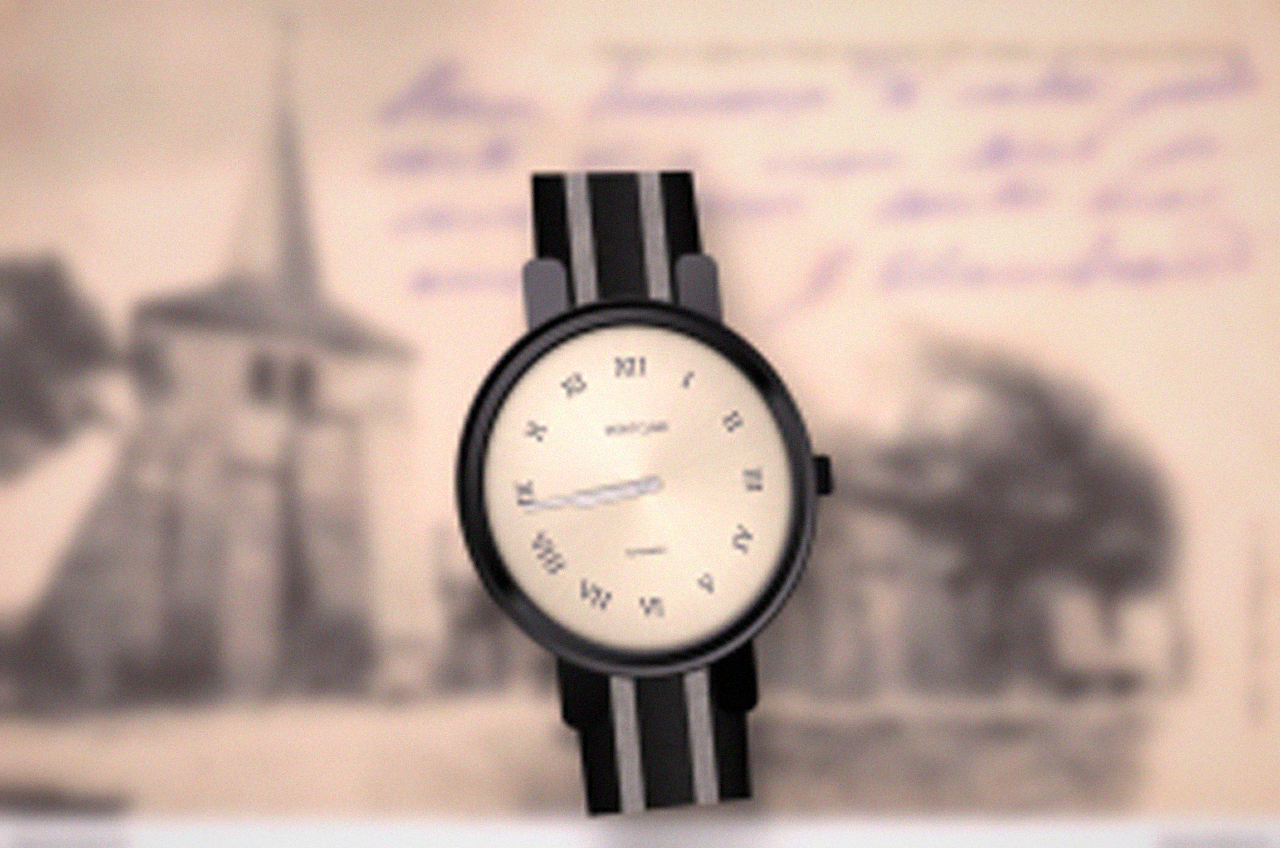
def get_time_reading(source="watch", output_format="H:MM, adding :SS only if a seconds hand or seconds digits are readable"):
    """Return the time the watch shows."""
8:44
